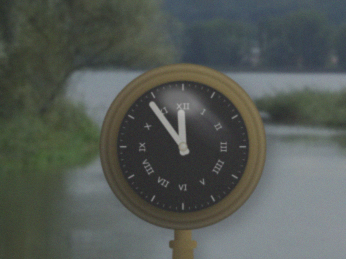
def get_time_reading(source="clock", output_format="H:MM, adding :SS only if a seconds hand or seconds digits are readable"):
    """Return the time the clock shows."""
11:54
